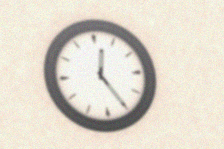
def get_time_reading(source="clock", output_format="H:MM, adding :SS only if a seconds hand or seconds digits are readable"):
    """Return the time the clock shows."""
12:25
